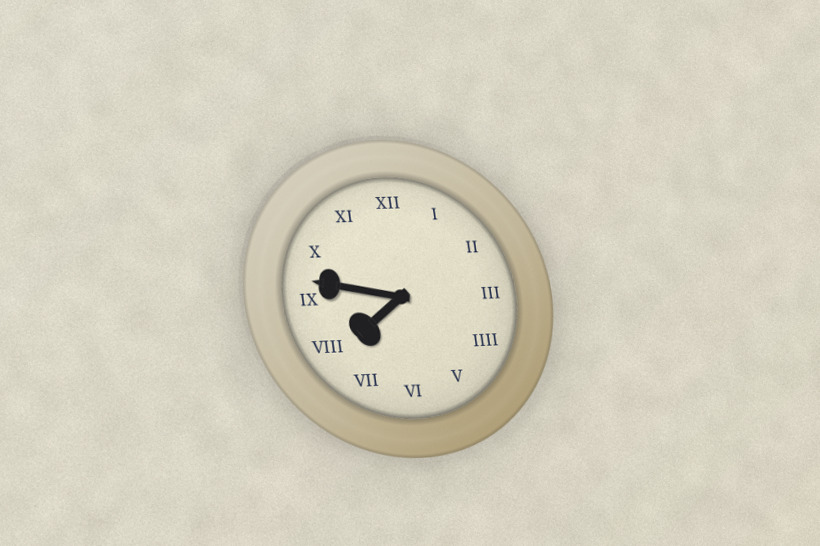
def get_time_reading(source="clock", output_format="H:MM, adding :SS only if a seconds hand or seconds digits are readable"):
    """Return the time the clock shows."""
7:47
